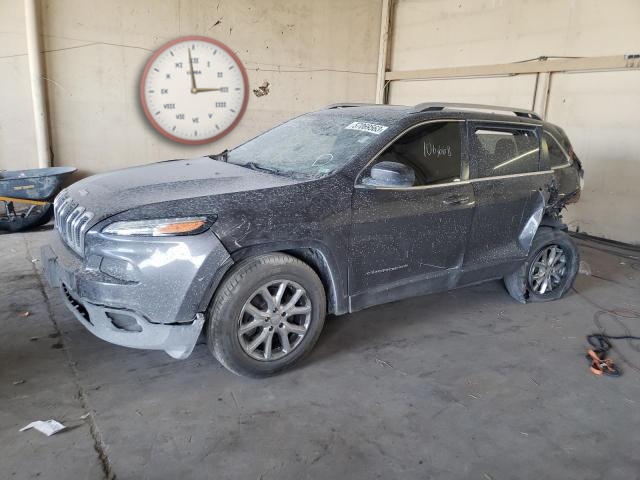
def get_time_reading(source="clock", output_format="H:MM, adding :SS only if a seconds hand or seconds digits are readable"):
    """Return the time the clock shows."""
2:59
